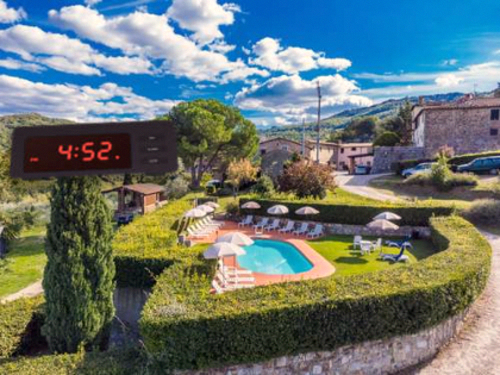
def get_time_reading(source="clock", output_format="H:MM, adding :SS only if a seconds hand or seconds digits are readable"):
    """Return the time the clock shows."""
4:52
